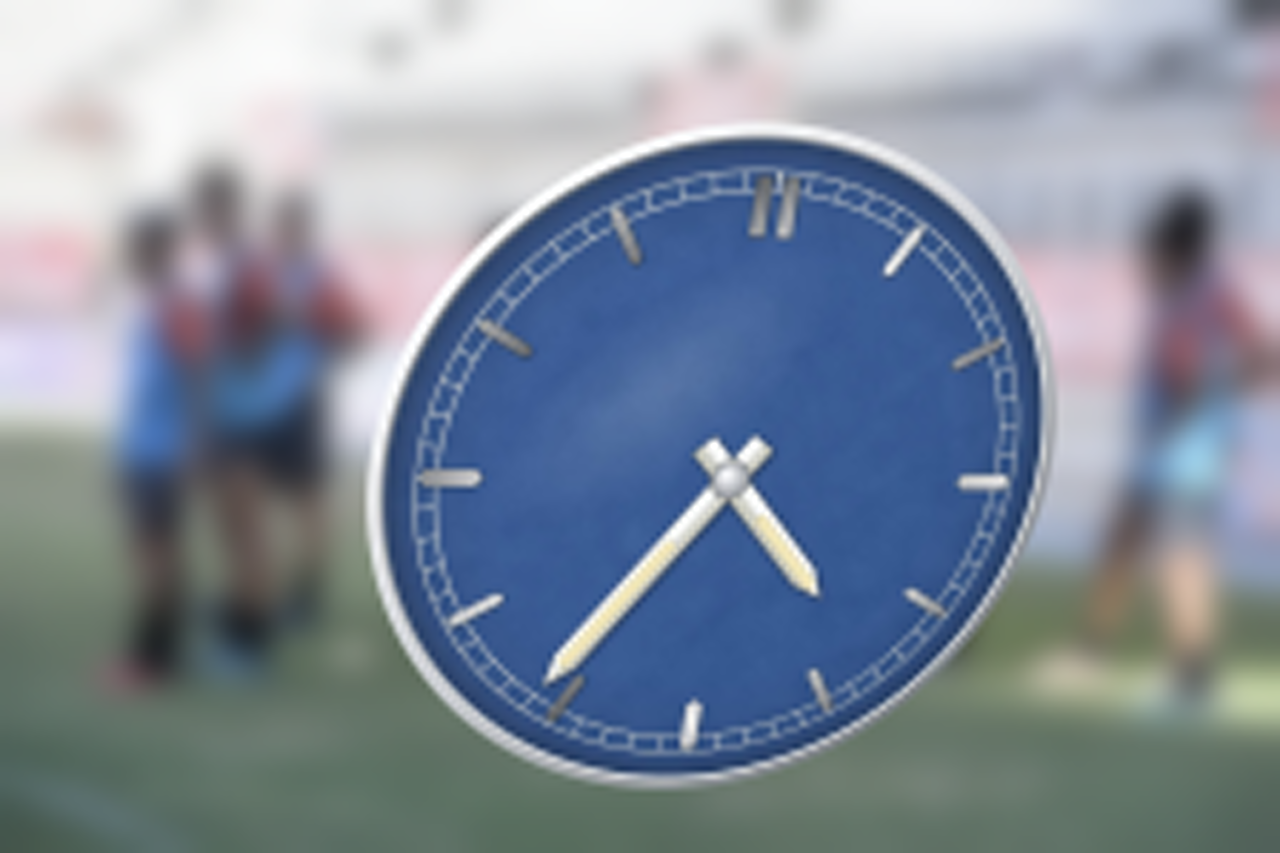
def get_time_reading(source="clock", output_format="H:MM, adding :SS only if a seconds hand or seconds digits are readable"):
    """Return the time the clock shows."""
4:36
